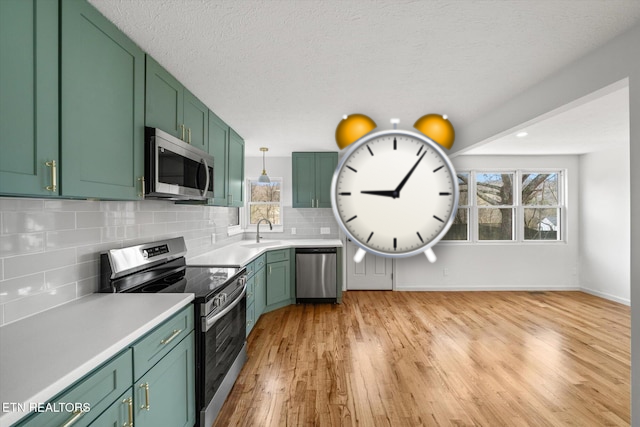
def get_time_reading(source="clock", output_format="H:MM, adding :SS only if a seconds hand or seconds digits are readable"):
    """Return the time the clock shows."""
9:06
